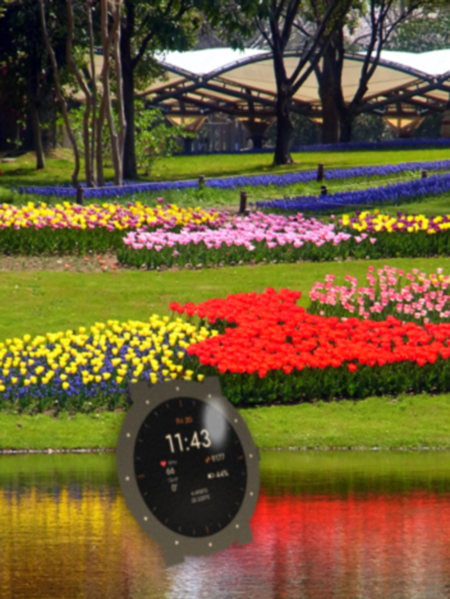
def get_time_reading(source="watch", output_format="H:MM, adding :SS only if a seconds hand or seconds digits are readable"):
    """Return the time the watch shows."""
11:43
